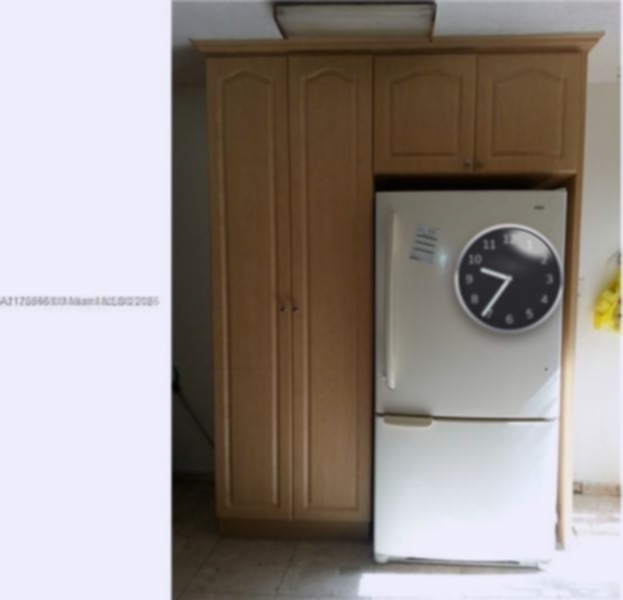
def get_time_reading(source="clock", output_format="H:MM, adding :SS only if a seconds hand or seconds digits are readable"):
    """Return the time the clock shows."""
9:36
